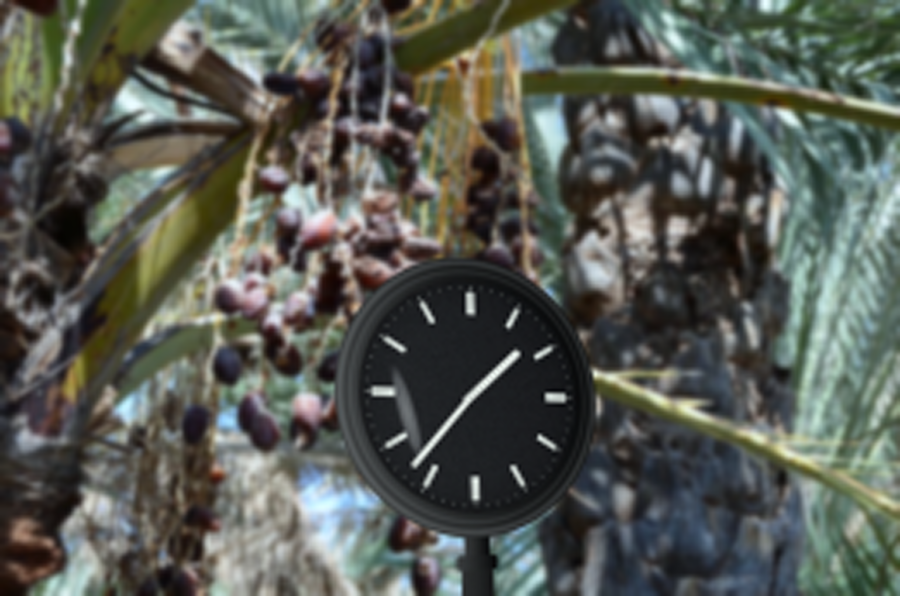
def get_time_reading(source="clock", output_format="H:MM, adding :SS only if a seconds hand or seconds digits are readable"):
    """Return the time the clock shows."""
1:37
